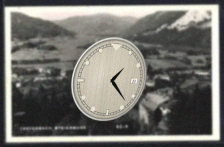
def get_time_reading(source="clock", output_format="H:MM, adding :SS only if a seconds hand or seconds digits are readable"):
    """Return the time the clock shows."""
1:23
